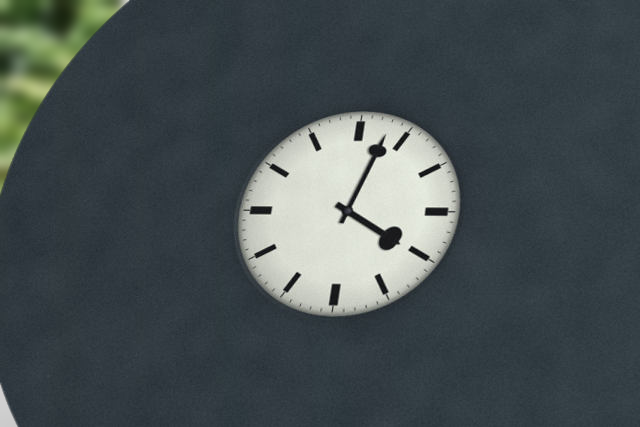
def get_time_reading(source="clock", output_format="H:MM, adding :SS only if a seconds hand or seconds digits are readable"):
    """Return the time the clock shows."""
4:03
